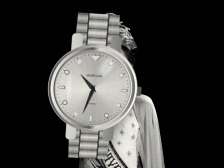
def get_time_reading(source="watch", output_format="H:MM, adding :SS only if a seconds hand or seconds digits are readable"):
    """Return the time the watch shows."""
10:33
